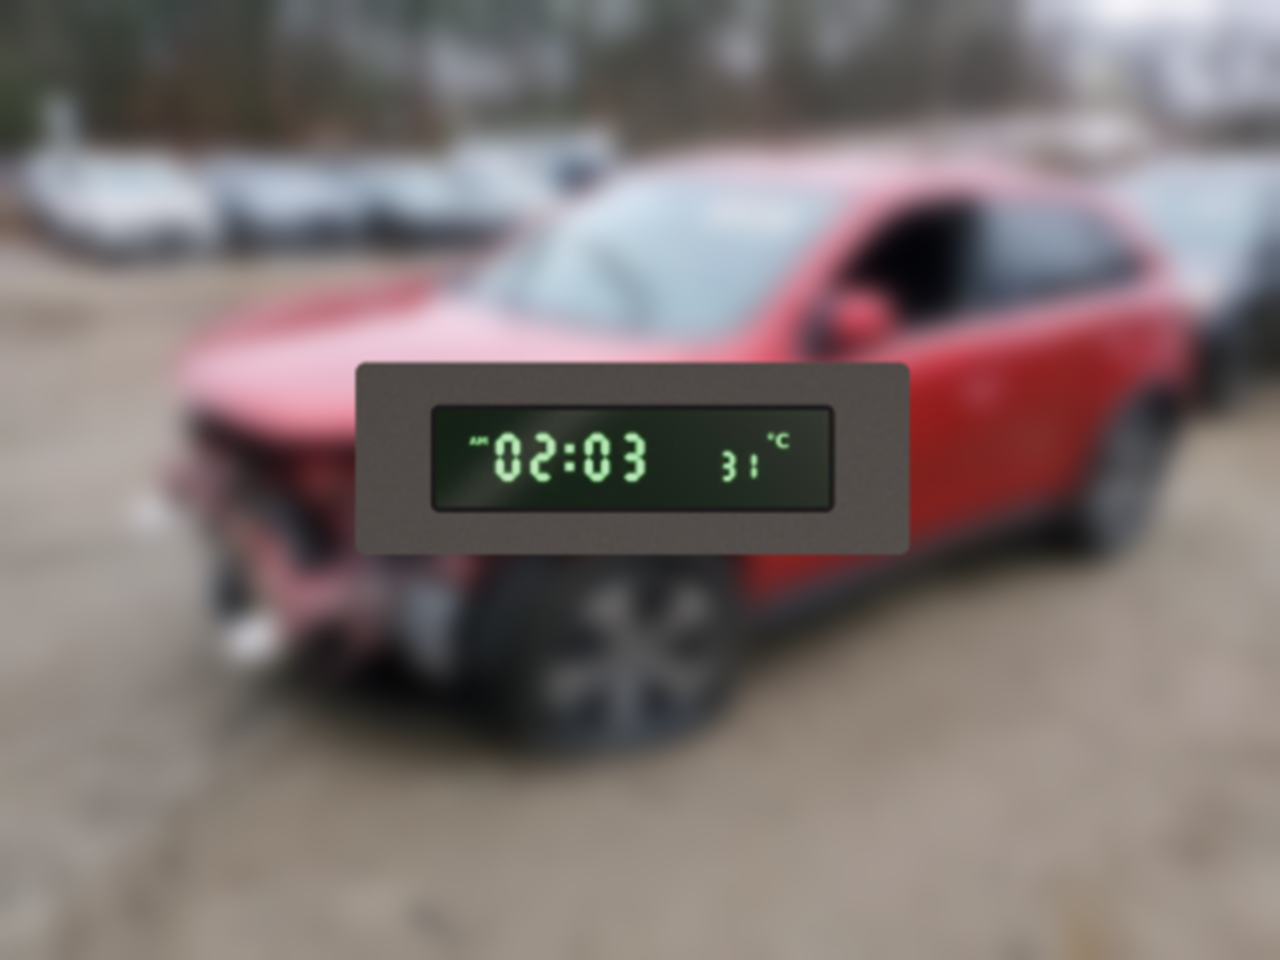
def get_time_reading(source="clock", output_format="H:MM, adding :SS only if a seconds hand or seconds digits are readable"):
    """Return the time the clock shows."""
2:03
